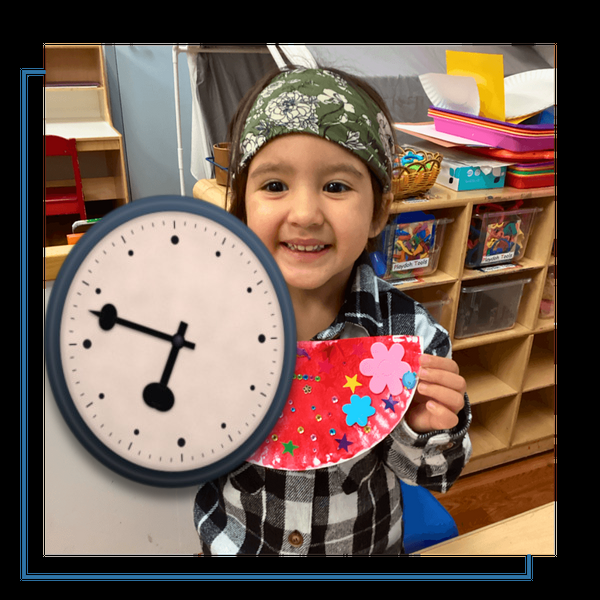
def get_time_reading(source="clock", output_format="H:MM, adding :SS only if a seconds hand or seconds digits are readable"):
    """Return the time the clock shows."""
6:48
